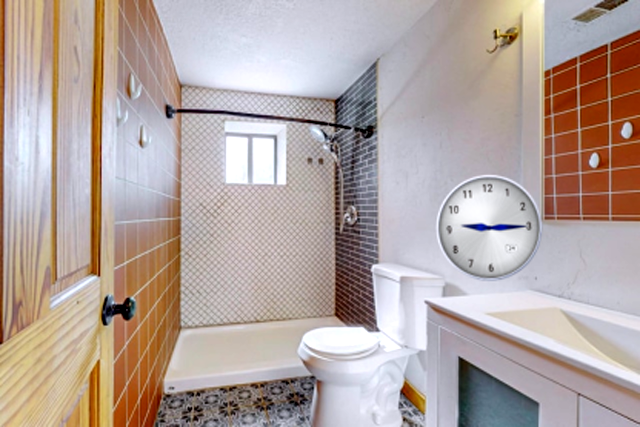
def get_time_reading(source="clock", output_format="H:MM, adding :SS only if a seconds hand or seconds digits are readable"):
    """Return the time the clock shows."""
9:15
